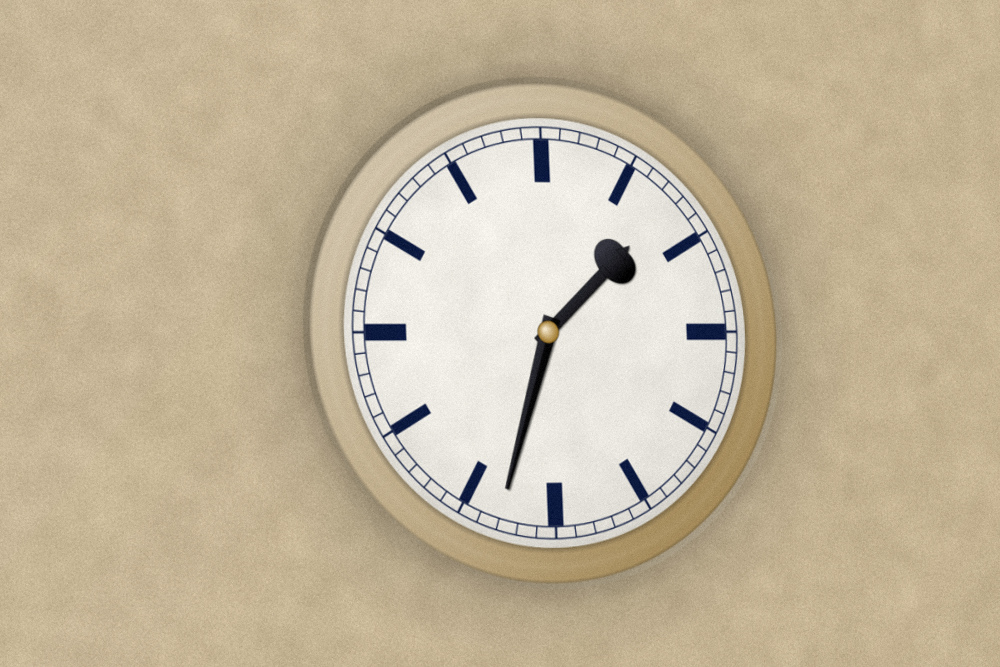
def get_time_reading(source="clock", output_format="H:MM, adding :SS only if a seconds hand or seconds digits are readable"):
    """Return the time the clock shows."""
1:33
